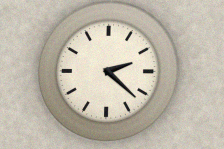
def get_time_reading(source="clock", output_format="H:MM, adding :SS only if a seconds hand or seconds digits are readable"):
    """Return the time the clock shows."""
2:22
